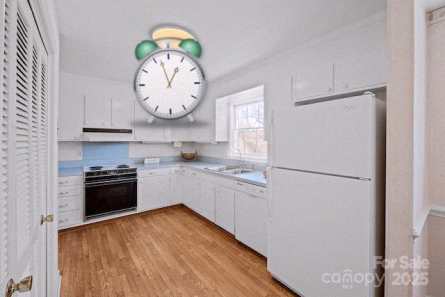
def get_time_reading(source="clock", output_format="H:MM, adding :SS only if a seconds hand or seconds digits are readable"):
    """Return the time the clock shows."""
12:57
